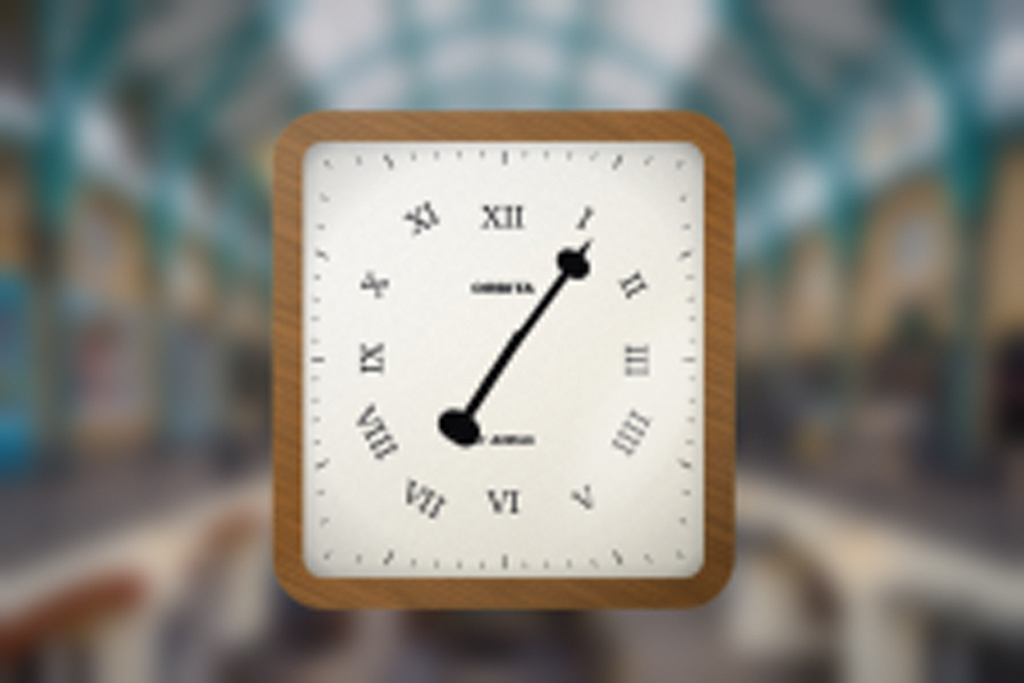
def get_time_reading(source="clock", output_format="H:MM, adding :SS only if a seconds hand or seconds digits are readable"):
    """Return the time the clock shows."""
7:06
